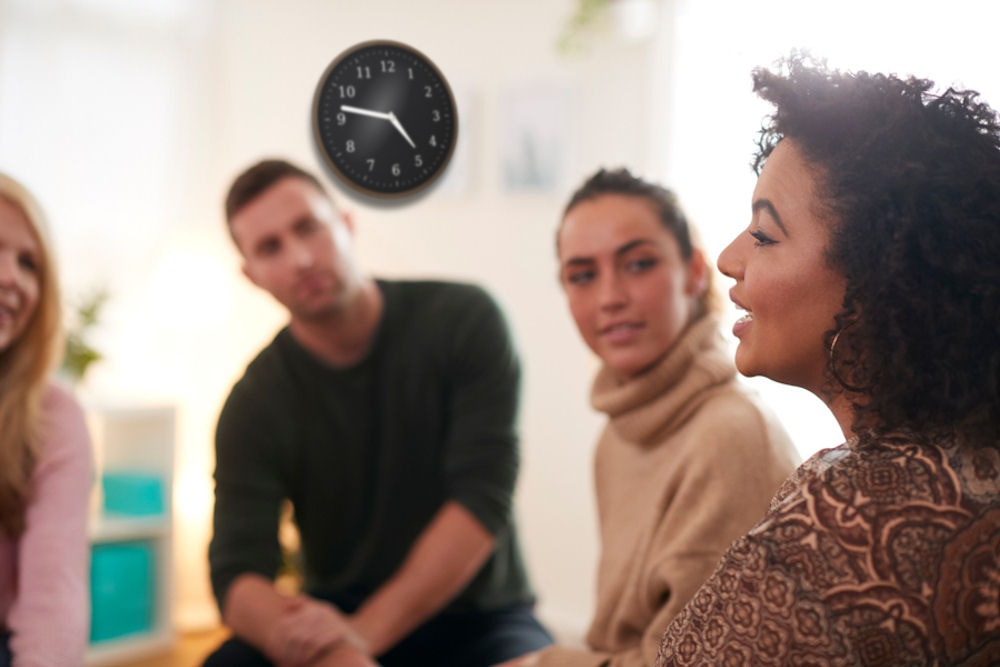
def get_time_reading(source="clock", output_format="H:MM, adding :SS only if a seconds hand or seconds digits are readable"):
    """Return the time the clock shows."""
4:47
